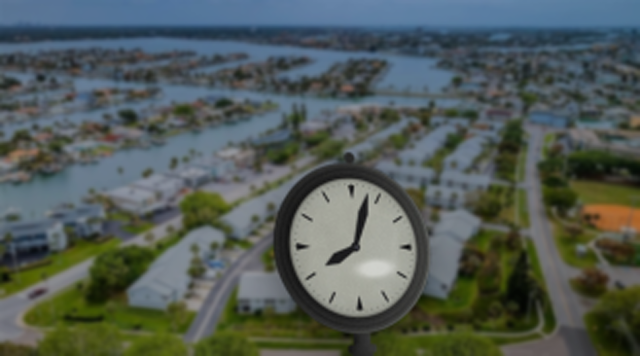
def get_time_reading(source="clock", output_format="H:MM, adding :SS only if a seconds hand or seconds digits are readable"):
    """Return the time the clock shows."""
8:03
